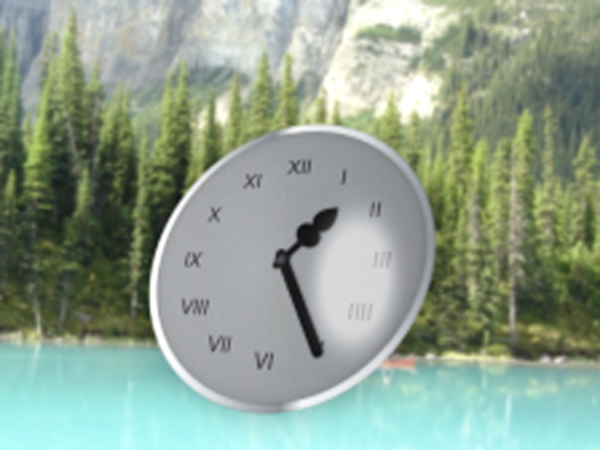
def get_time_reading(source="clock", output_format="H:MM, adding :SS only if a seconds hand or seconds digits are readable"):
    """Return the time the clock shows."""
1:25
